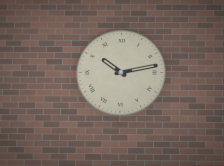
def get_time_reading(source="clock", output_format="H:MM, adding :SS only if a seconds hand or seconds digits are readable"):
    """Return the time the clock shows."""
10:13
